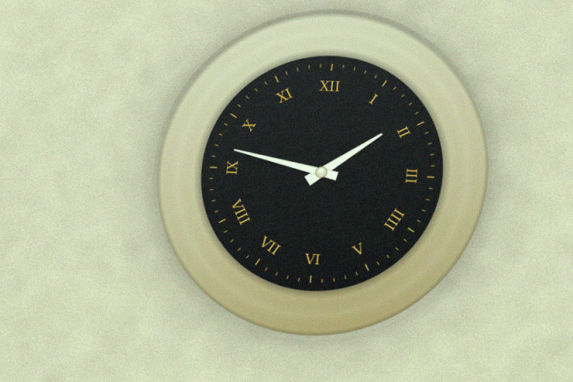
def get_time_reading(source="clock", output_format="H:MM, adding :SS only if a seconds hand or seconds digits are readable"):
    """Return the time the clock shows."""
1:47
